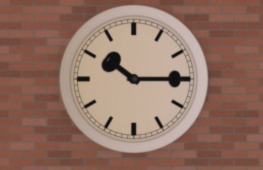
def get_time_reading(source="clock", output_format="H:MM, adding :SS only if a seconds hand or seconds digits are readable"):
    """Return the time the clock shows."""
10:15
